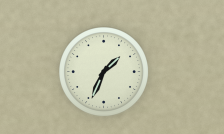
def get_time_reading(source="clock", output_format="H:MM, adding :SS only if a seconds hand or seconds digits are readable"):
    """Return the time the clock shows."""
1:34
